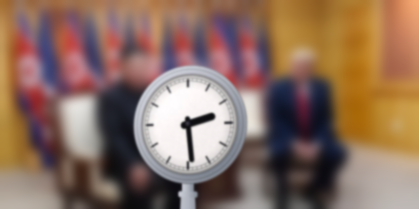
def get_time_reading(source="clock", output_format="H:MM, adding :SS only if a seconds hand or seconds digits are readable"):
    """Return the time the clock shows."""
2:29
